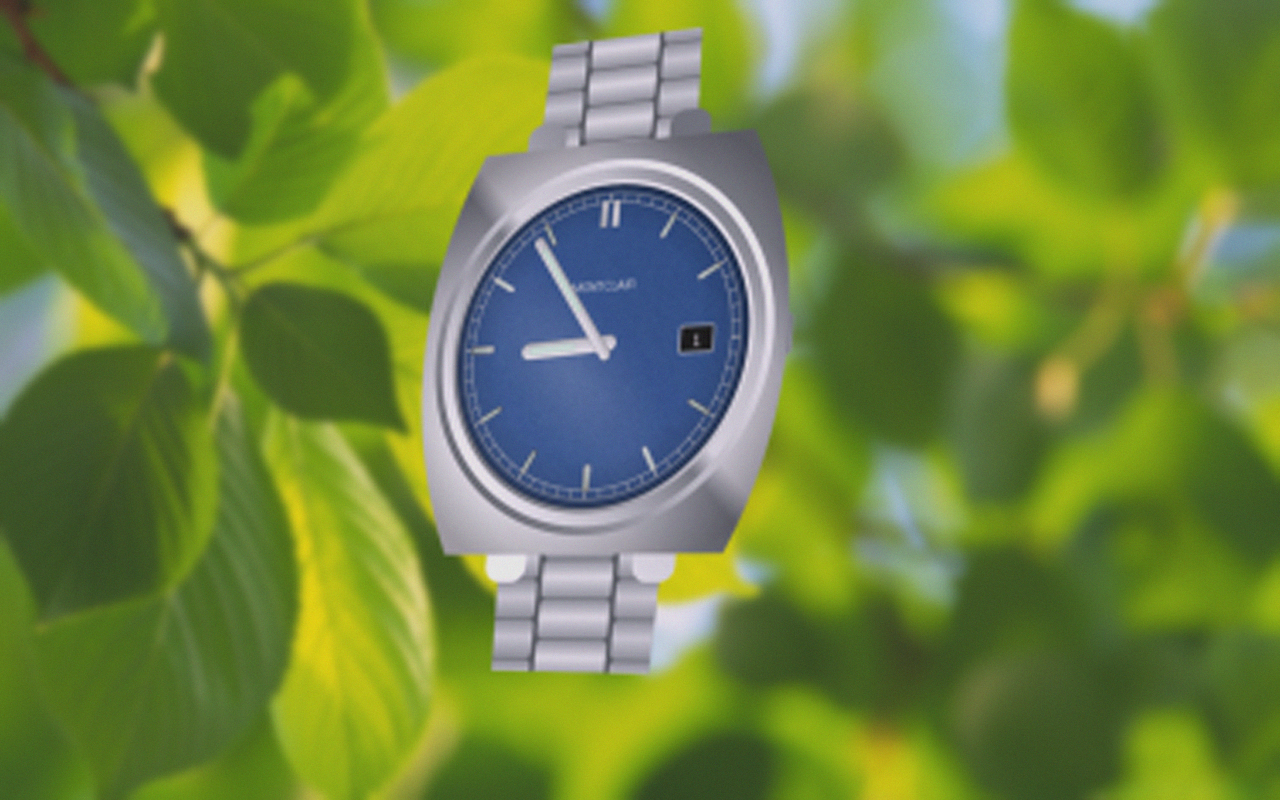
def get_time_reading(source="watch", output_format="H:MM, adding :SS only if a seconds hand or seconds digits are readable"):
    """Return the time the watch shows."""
8:54
